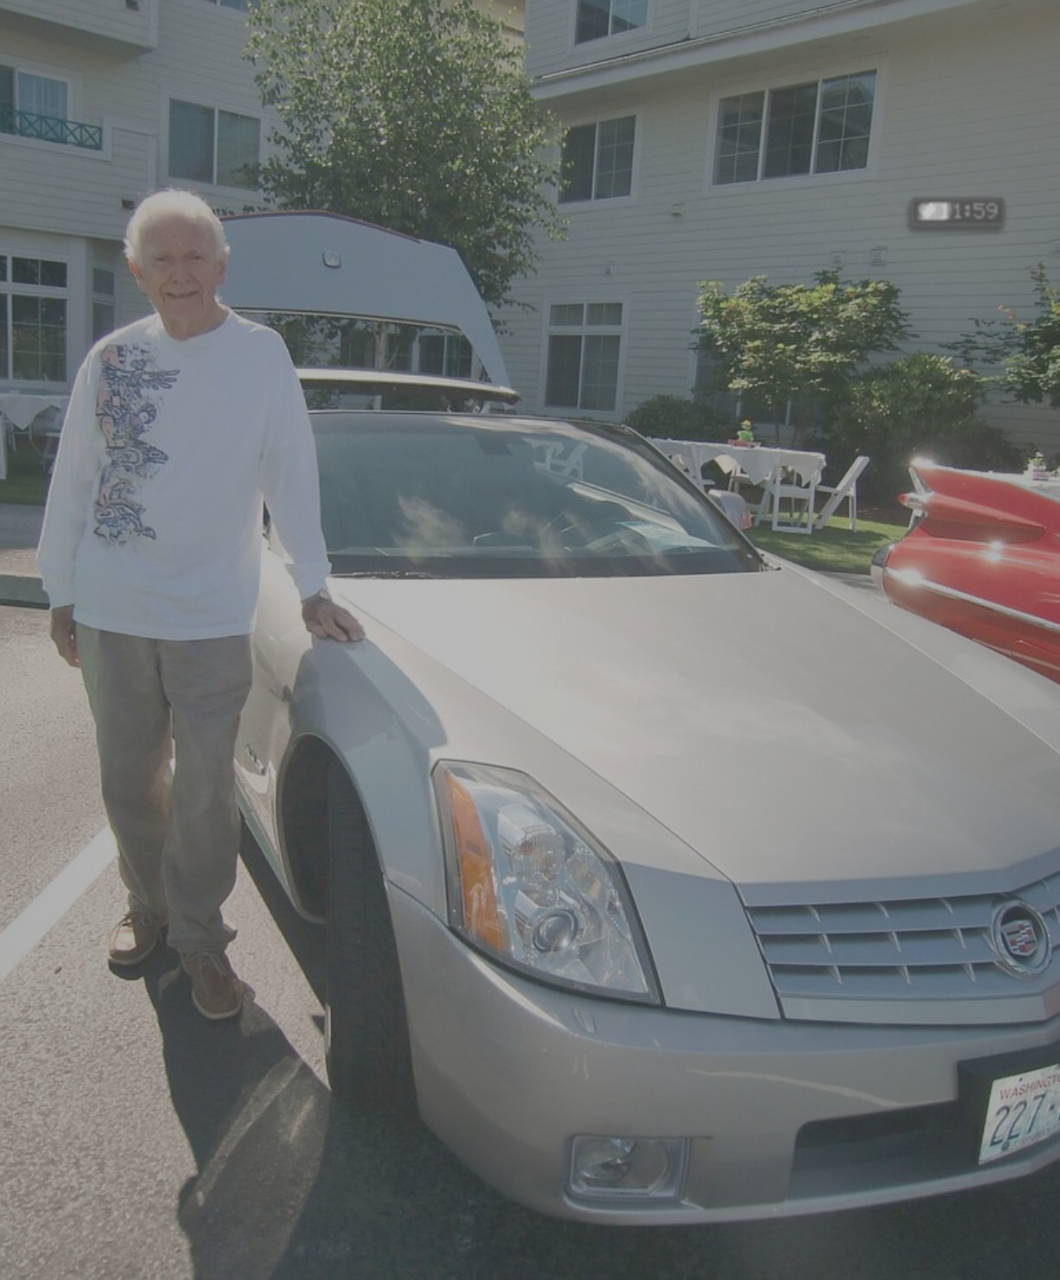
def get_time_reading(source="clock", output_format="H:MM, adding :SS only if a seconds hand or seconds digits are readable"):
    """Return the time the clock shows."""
11:59
